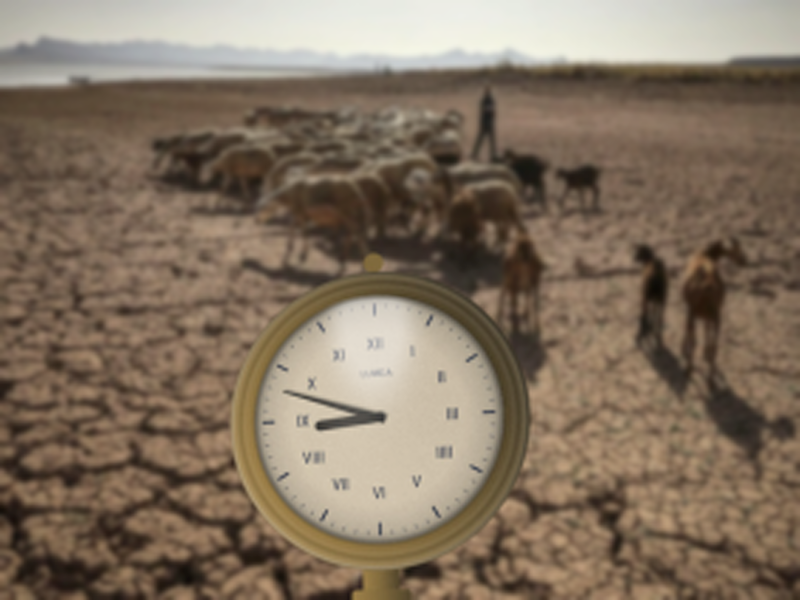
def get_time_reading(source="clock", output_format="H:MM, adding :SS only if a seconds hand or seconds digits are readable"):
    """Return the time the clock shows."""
8:48
